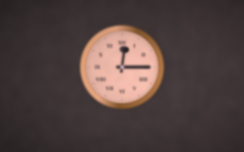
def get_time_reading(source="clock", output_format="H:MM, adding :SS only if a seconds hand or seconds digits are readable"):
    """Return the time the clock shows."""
12:15
